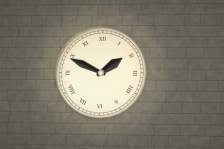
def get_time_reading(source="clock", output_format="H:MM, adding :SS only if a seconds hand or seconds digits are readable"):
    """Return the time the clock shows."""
1:49
